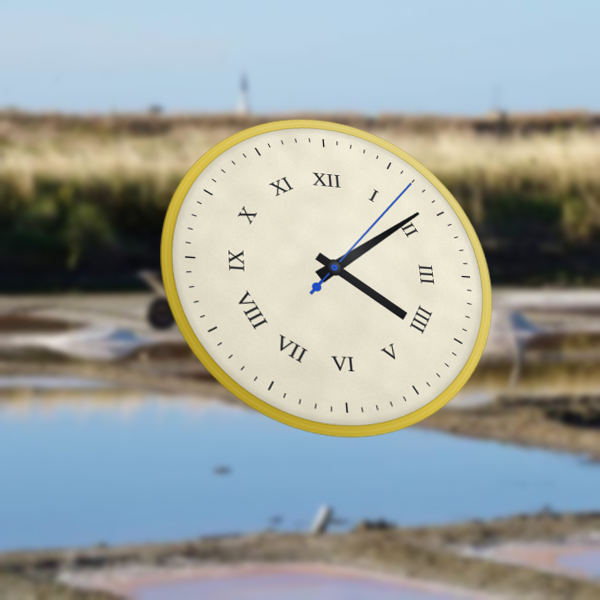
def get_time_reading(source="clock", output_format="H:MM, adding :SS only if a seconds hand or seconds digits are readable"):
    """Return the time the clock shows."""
4:09:07
